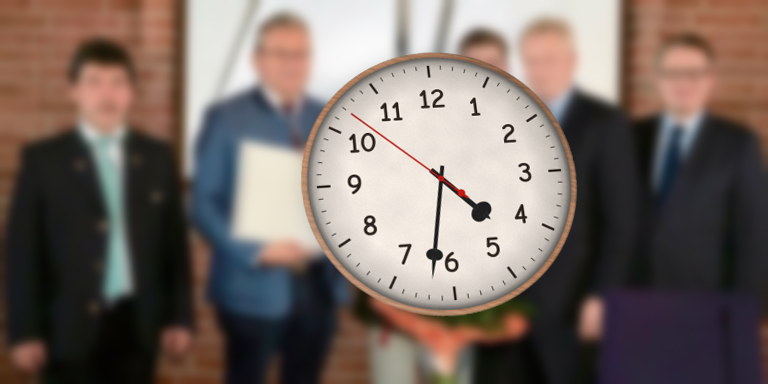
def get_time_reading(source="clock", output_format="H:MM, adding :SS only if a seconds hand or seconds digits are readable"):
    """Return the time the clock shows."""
4:31:52
